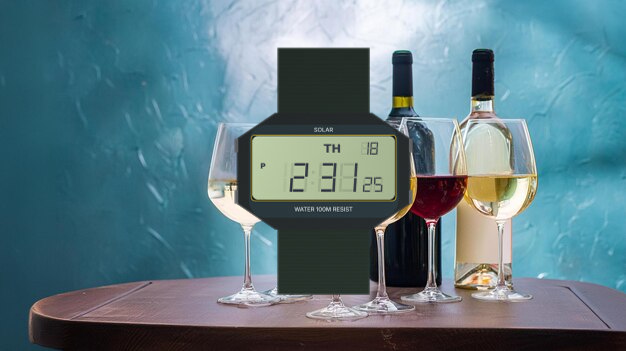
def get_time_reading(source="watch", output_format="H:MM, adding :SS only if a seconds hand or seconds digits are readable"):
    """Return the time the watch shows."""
2:31:25
